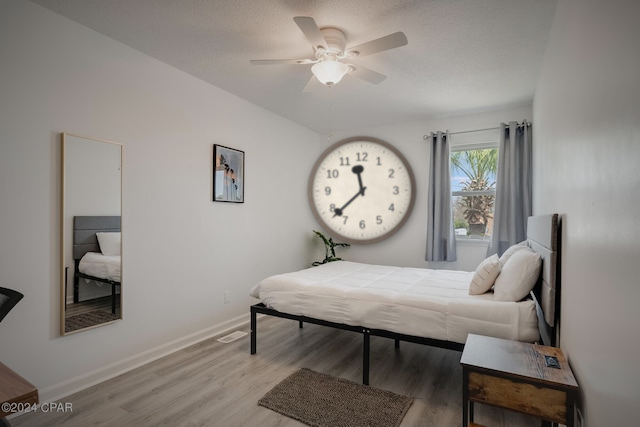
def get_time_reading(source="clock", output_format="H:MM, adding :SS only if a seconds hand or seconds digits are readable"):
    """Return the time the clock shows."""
11:38
